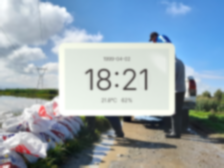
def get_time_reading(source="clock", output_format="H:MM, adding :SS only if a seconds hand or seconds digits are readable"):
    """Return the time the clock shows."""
18:21
